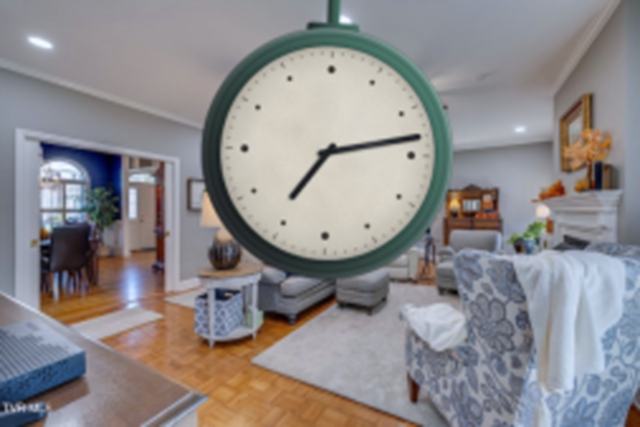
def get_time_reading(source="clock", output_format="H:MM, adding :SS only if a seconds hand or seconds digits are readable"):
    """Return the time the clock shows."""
7:13
